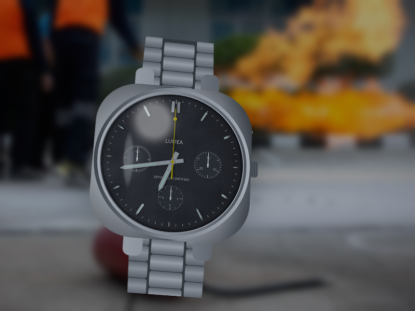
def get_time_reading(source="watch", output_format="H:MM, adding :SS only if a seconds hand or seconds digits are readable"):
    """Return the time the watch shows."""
6:43
